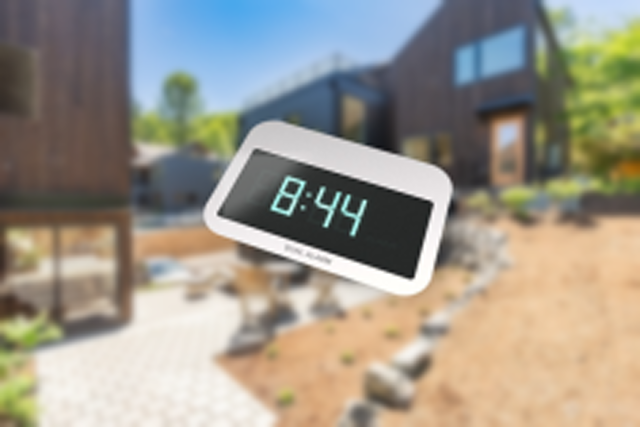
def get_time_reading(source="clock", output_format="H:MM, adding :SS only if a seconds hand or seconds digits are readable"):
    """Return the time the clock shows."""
8:44
